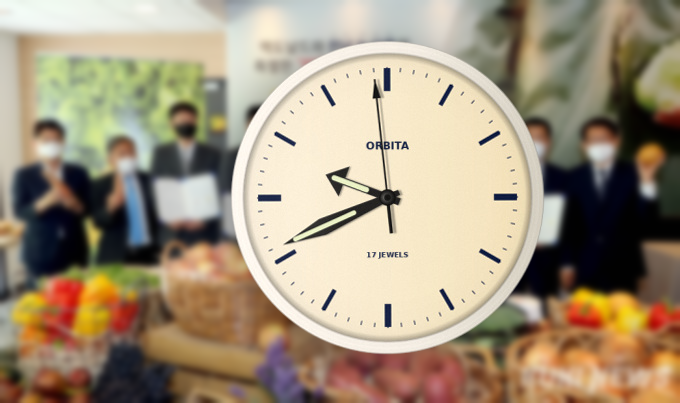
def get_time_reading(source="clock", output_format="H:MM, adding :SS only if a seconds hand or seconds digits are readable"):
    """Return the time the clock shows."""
9:40:59
